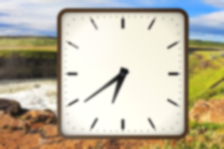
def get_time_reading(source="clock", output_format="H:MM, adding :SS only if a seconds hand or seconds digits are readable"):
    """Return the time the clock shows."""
6:39
